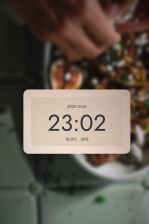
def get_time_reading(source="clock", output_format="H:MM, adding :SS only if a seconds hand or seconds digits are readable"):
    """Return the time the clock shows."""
23:02
